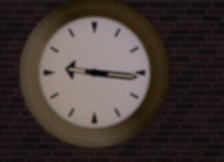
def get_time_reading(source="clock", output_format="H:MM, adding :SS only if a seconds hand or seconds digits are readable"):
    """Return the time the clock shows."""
9:16
